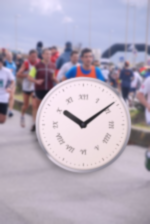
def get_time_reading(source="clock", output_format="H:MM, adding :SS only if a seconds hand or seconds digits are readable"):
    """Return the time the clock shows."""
10:09
